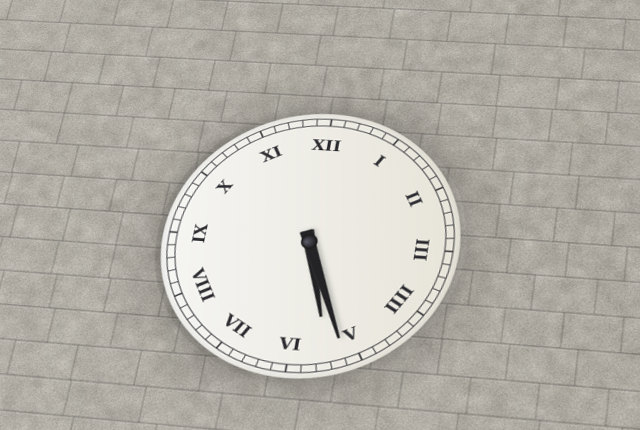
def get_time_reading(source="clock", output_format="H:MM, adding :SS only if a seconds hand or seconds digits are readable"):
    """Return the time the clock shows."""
5:26
